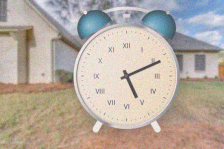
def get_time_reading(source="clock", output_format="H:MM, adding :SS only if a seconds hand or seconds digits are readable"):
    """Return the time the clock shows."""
5:11
